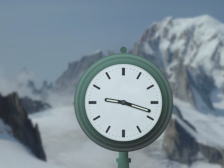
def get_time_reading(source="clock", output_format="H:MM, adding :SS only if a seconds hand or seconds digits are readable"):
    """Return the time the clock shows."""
9:18
